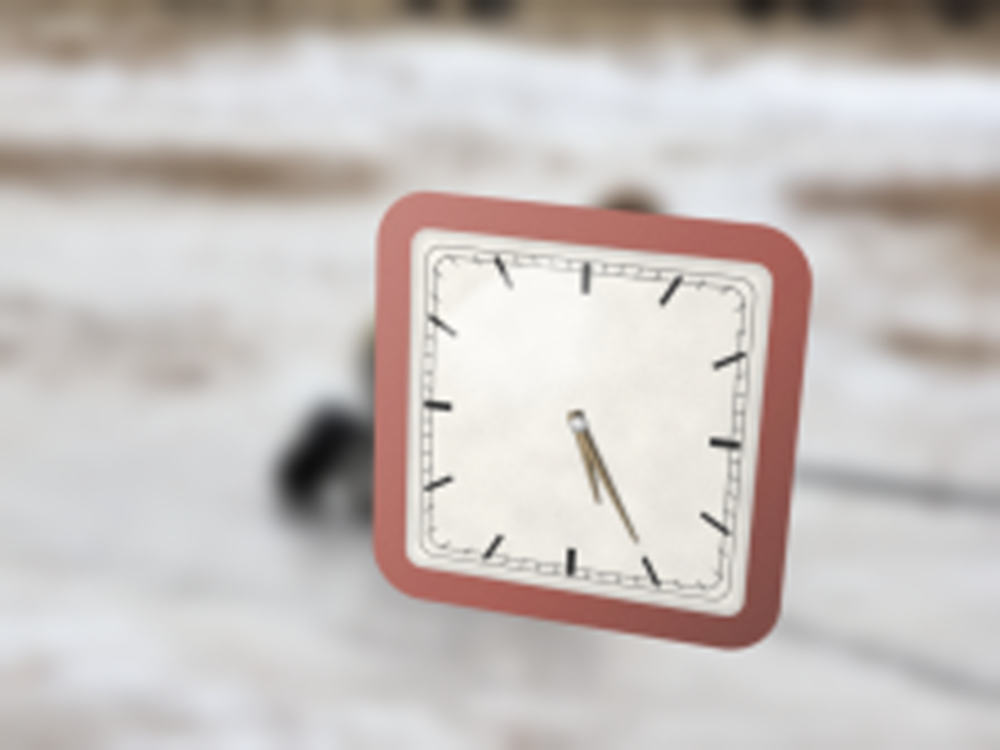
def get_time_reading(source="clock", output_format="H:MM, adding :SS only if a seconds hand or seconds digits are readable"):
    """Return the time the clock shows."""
5:25
